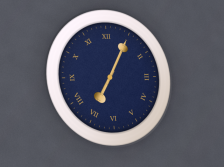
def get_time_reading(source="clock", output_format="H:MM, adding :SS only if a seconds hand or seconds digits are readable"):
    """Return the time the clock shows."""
7:05
